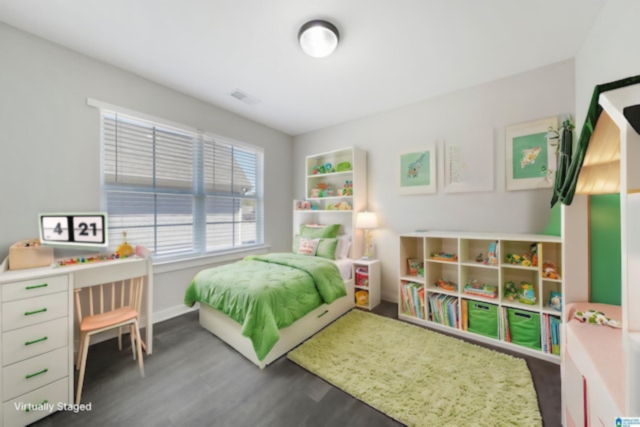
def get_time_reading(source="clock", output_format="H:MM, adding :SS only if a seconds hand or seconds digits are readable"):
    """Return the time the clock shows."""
4:21
